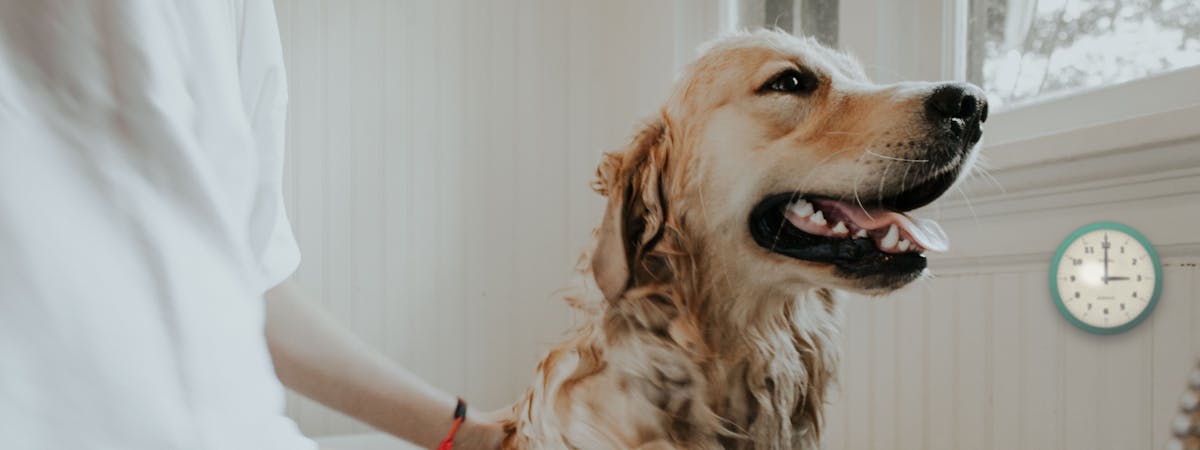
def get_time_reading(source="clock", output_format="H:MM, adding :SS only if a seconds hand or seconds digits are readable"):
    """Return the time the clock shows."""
3:00
